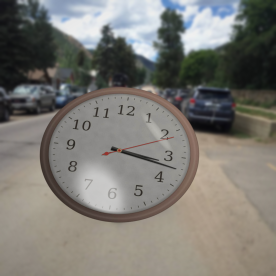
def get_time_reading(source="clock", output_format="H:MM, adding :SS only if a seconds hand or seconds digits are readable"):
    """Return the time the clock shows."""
3:17:11
